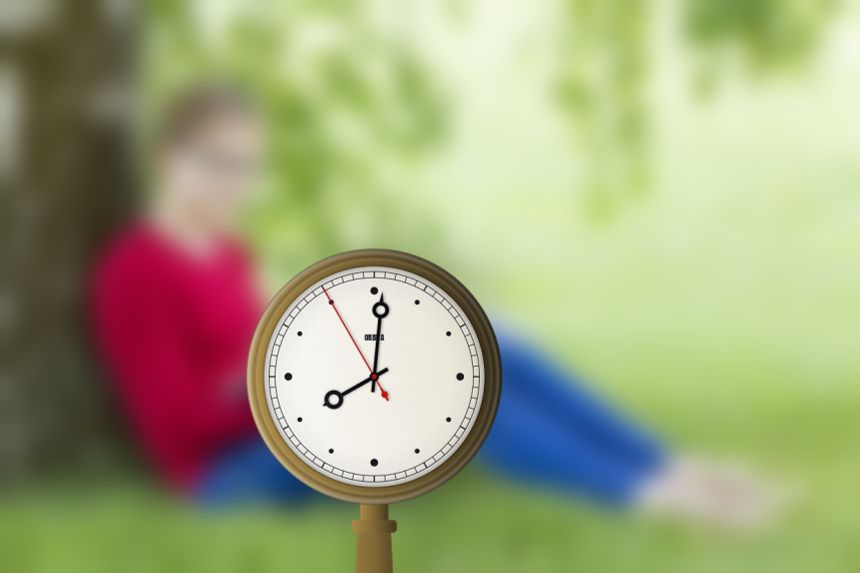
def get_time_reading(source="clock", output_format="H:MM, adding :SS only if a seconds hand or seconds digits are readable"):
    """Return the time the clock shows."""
8:00:55
